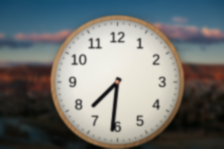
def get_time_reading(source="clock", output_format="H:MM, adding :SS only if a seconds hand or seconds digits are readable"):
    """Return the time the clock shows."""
7:31
